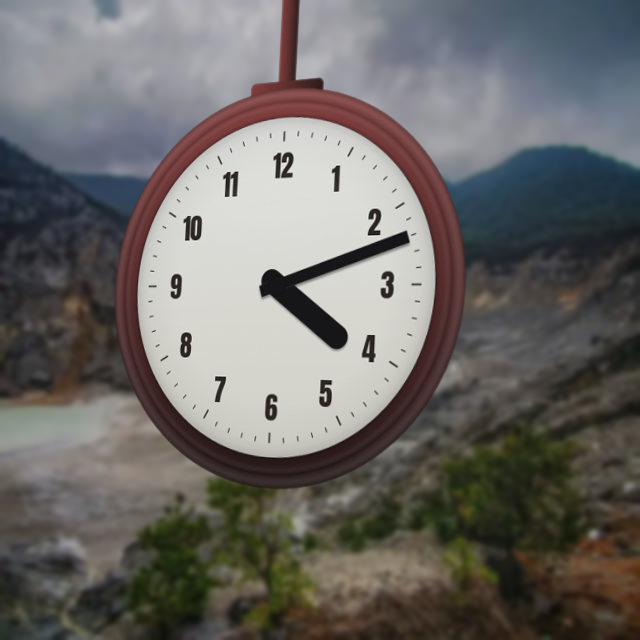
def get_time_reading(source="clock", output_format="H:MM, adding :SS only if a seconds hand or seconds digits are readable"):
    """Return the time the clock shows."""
4:12
